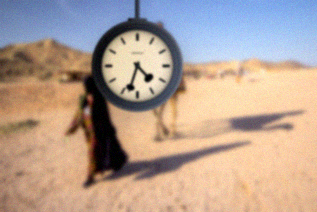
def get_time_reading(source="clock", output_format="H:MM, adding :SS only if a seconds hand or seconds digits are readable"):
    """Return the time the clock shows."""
4:33
